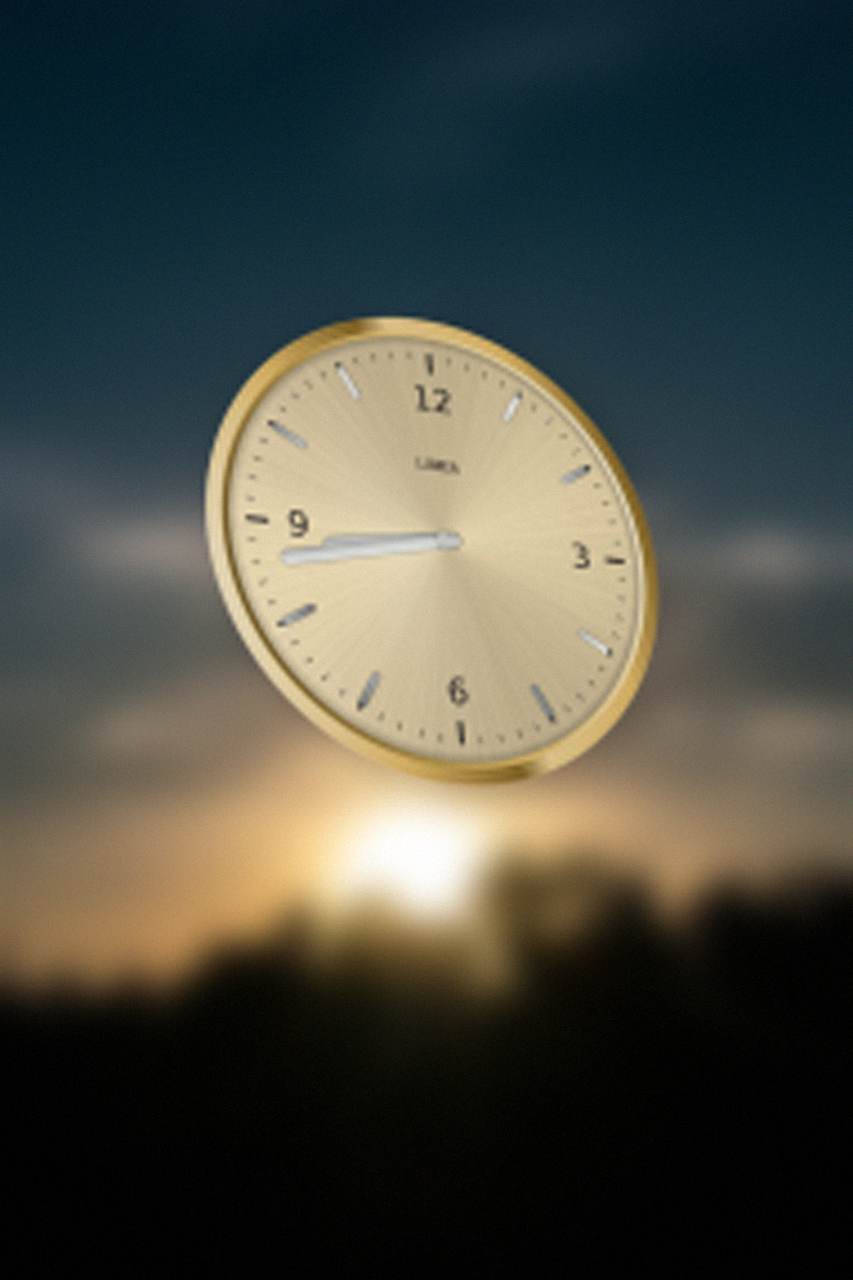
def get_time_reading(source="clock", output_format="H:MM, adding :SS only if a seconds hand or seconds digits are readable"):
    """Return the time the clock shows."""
8:43
